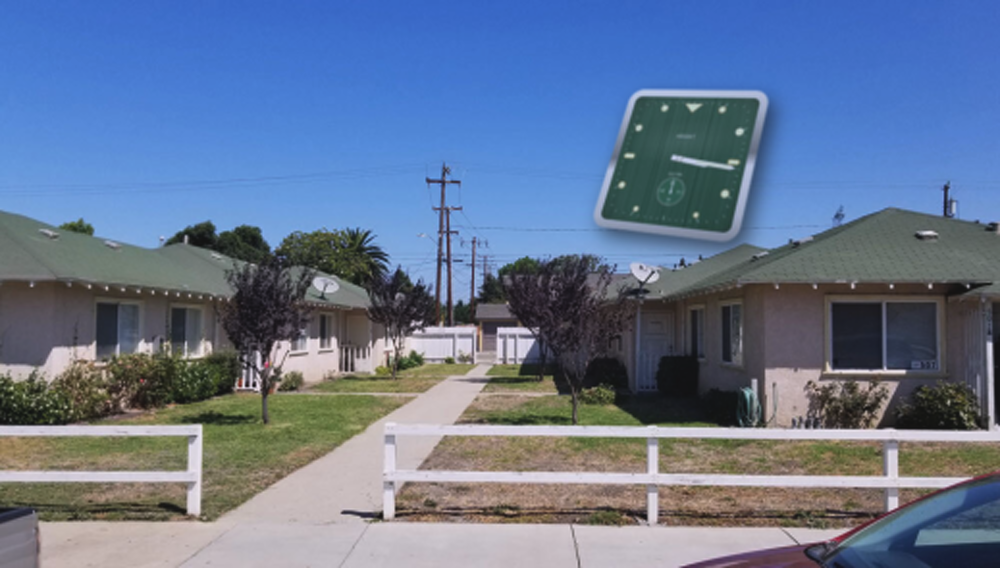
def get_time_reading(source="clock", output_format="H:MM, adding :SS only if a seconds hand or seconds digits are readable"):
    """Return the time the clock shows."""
3:16
